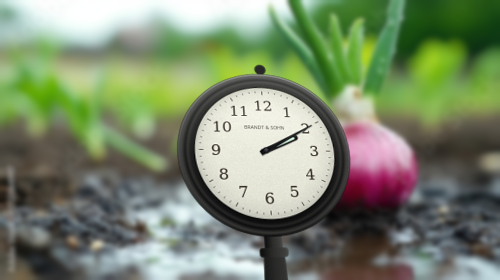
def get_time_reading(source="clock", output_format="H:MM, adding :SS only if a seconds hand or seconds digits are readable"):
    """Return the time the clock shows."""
2:10
